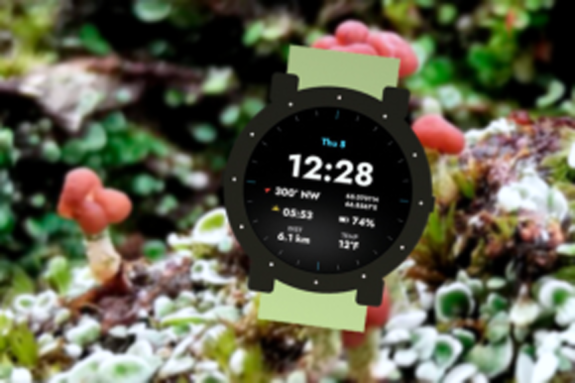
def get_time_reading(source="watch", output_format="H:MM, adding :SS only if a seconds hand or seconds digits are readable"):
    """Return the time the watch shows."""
12:28
